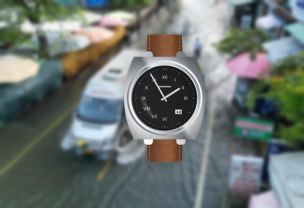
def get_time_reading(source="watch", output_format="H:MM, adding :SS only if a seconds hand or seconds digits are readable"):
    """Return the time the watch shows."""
1:55
